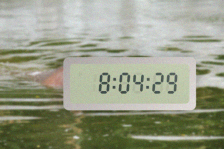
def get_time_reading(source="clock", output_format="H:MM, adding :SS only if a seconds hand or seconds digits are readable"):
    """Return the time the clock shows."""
8:04:29
